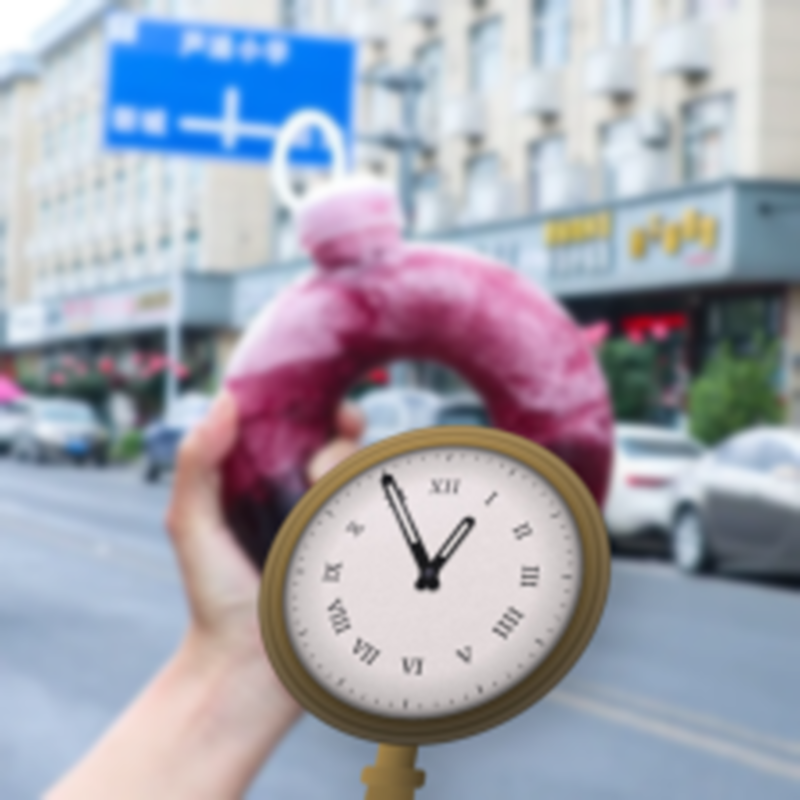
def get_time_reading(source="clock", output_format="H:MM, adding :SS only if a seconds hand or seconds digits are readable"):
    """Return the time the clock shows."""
12:55
